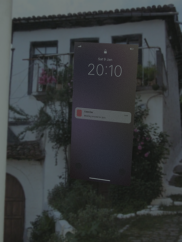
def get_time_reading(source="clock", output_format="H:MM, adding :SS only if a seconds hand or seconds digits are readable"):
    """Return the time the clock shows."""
20:10
